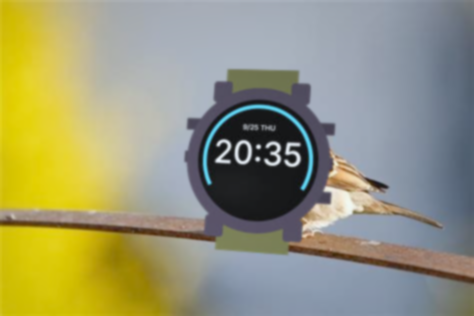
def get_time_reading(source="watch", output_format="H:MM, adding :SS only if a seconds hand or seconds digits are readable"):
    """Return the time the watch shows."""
20:35
